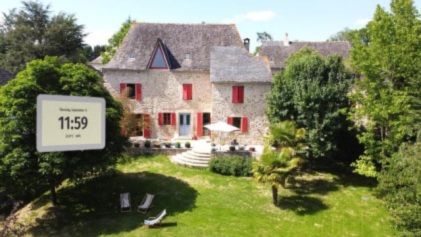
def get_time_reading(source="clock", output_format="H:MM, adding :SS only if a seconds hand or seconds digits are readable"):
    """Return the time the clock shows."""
11:59
